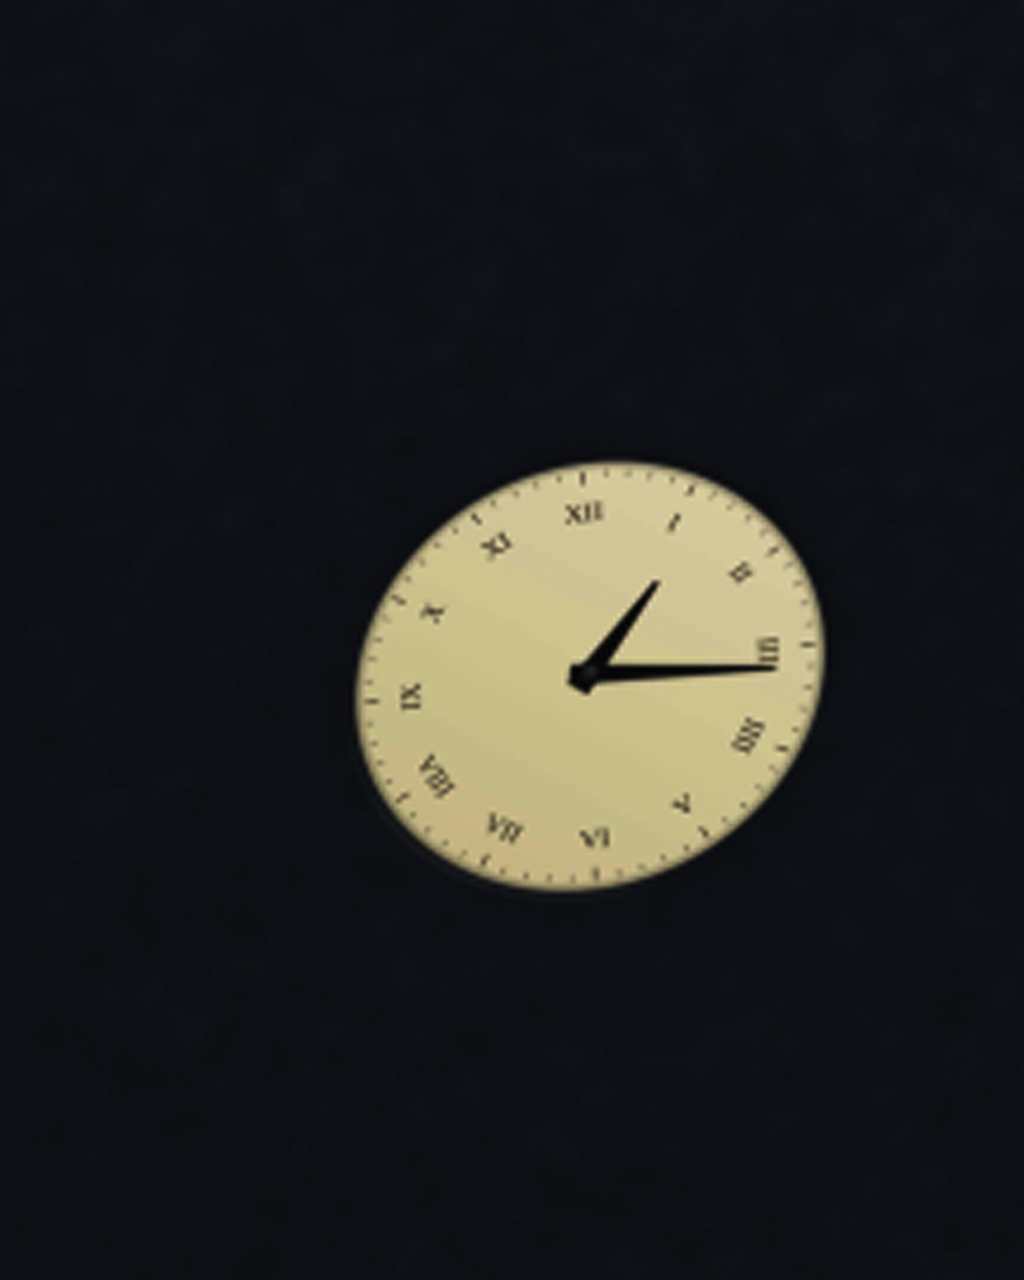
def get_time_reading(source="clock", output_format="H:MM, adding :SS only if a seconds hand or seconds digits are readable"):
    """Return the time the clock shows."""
1:16
